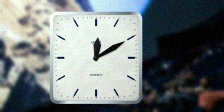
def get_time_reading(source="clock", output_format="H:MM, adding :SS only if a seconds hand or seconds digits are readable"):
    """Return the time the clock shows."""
12:10
